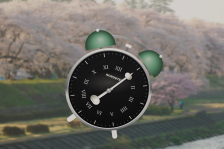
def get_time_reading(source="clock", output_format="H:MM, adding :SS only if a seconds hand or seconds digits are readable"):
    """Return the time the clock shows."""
7:05
